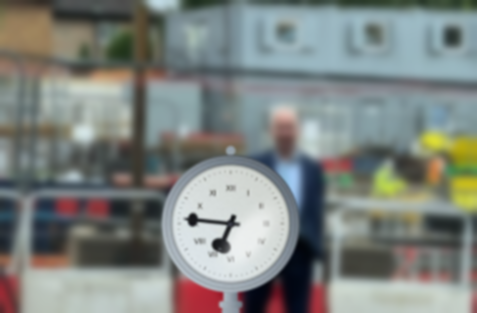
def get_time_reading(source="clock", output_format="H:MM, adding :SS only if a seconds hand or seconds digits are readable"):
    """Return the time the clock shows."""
6:46
